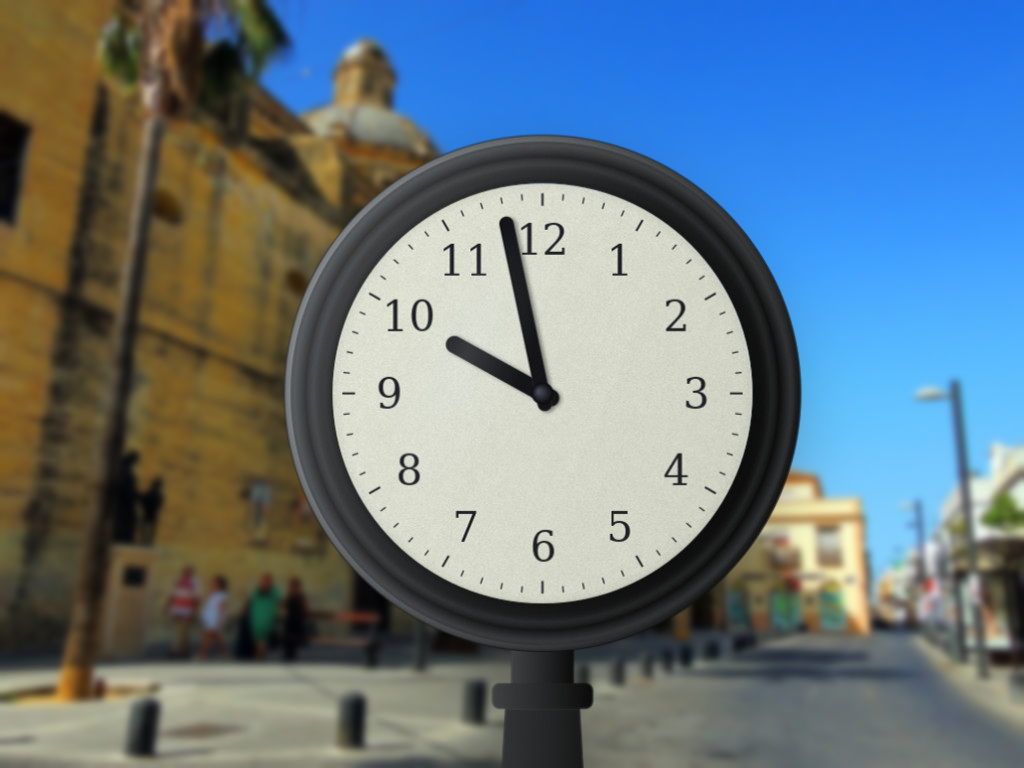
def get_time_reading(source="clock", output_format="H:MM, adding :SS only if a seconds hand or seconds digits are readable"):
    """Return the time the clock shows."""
9:58
